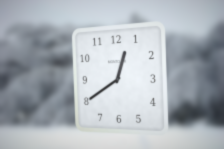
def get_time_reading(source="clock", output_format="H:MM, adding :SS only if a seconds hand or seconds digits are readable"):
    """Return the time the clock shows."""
12:40
